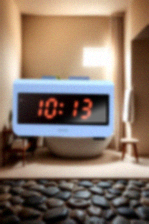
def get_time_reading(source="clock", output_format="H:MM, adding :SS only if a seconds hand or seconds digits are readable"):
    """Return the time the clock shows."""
10:13
